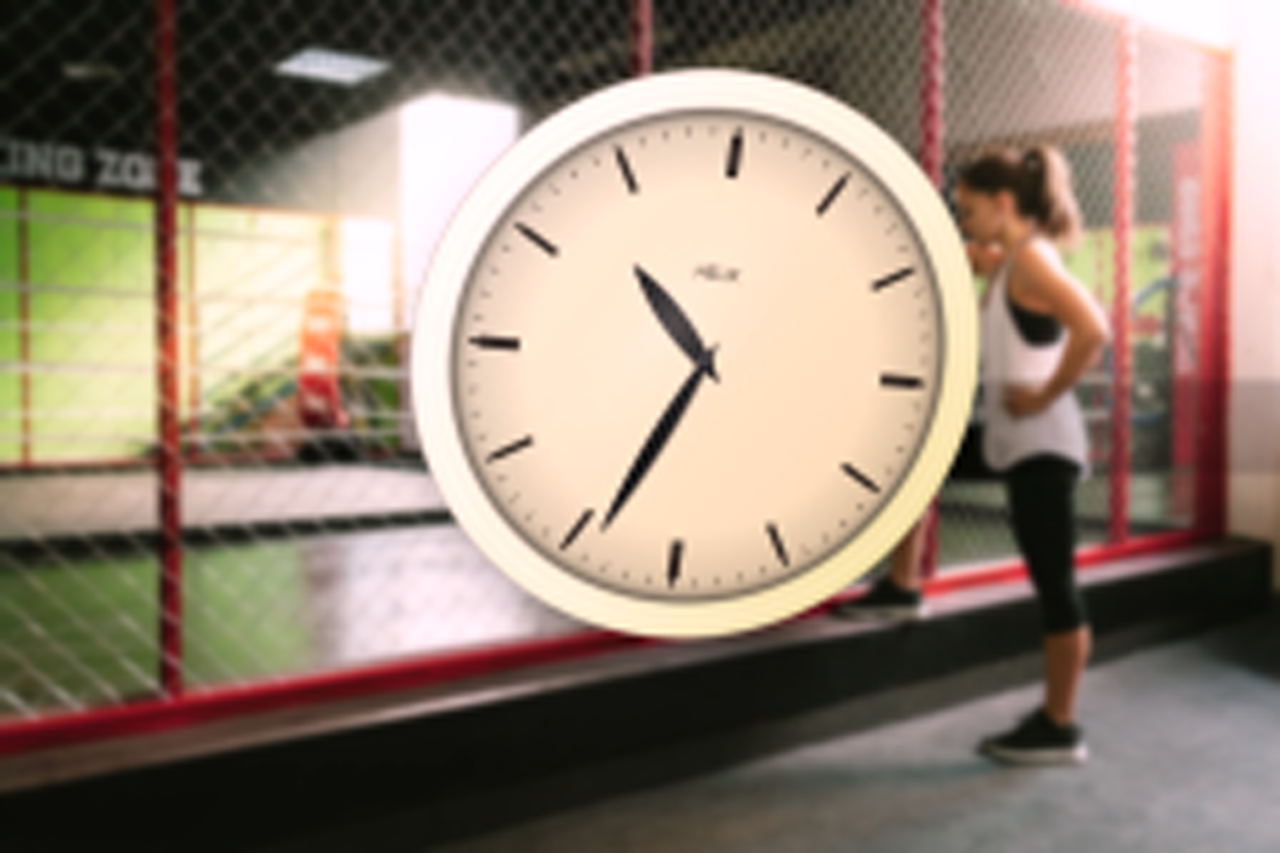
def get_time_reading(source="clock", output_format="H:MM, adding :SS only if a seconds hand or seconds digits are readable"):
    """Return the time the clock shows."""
10:34
